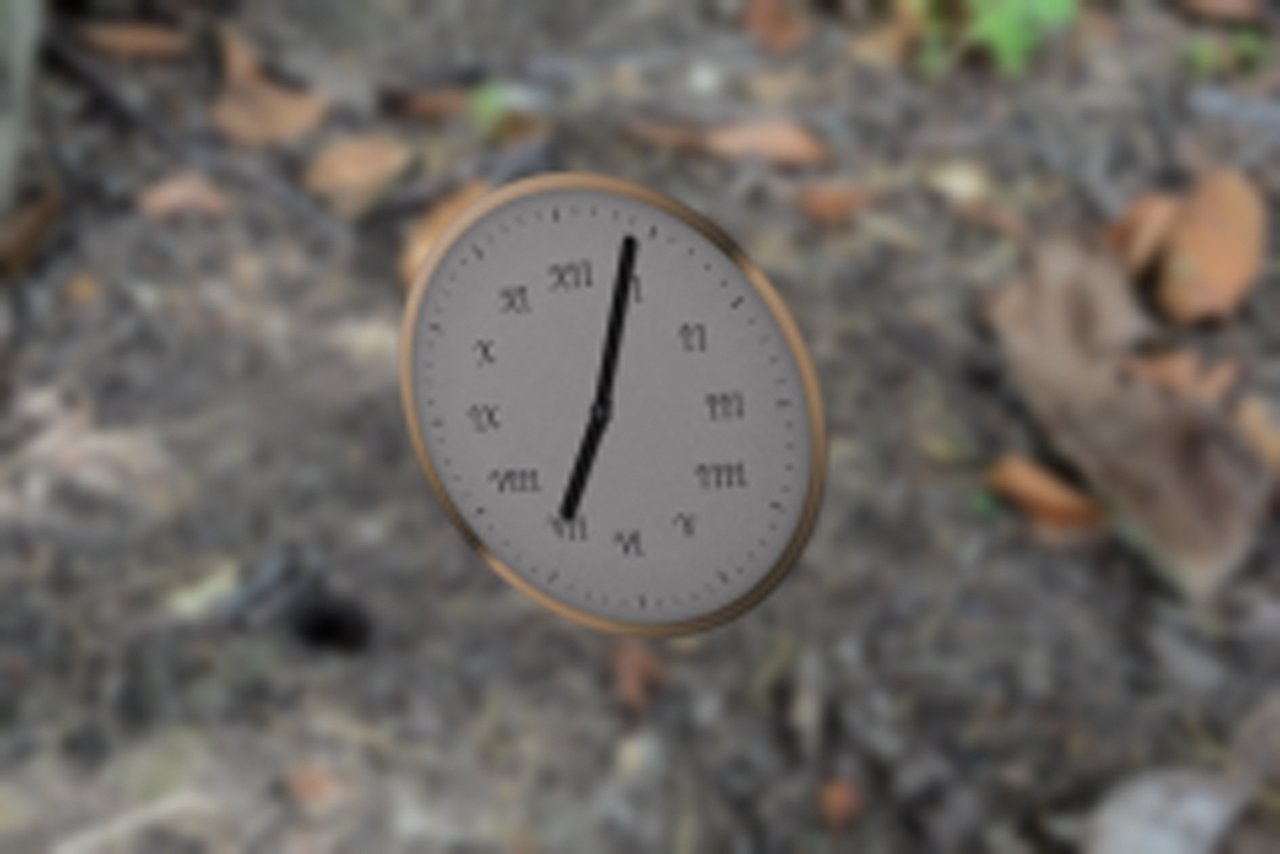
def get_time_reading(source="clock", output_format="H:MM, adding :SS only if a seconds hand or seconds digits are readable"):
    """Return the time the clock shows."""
7:04
